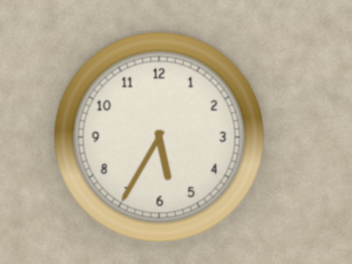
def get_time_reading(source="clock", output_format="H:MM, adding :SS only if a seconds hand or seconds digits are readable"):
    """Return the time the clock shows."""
5:35
